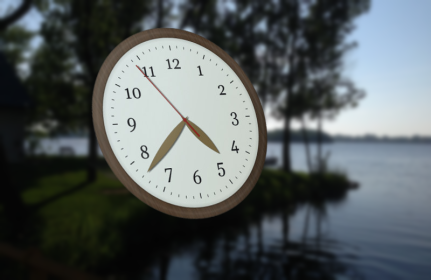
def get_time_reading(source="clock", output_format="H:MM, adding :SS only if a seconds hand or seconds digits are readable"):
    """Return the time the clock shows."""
4:37:54
